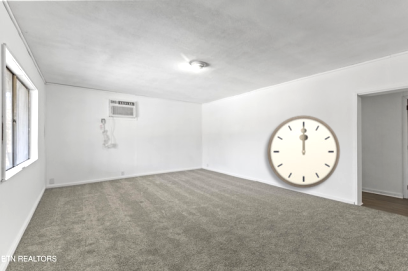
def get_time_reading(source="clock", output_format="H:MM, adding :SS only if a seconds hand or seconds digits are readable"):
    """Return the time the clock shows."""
12:00
